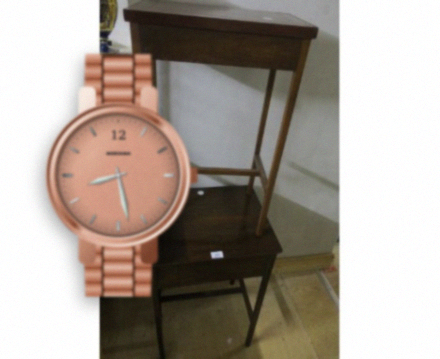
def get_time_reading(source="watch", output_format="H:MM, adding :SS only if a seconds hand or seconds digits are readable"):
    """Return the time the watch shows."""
8:28
